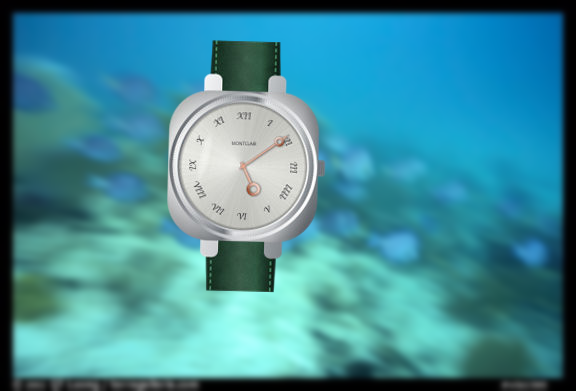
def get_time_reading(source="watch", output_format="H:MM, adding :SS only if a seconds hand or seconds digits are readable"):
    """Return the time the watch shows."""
5:09
